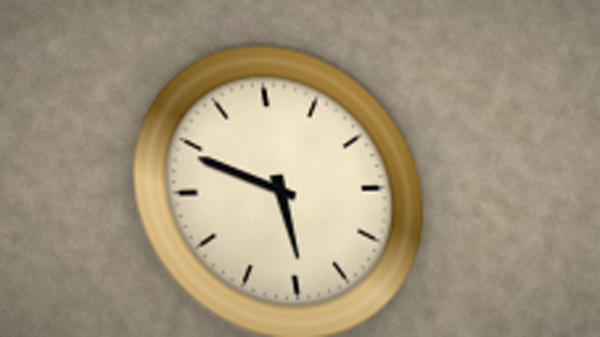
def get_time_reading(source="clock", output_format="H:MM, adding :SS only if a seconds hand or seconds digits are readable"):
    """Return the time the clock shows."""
5:49
